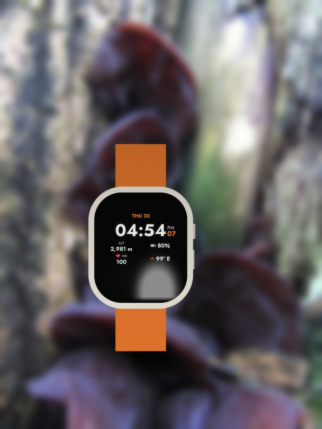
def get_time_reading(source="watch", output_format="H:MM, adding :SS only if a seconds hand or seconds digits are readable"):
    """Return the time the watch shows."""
4:54
